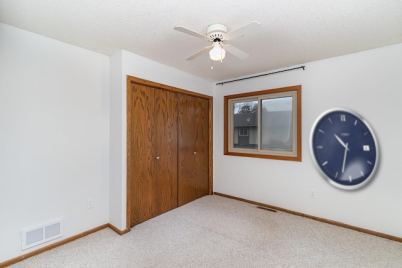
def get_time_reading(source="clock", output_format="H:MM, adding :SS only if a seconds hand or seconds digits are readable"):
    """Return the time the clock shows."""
10:33
